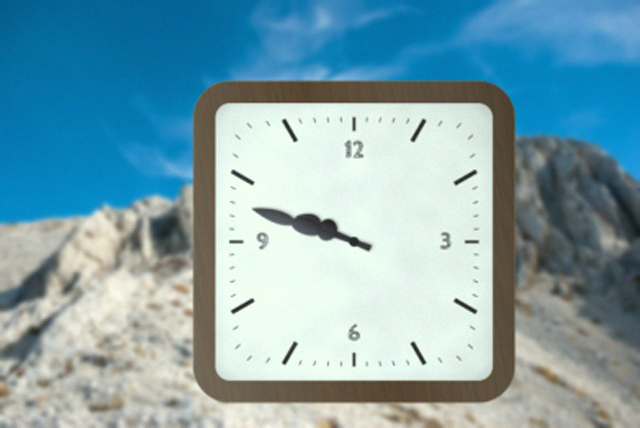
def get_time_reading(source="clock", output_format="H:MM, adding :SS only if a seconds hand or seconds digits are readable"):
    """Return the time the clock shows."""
9:48
